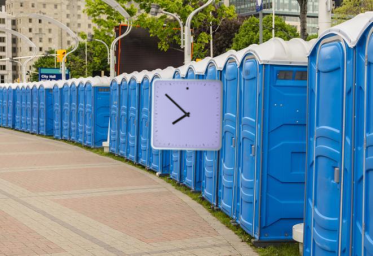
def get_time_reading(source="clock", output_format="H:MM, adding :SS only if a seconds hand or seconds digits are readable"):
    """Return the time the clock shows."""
7:52
